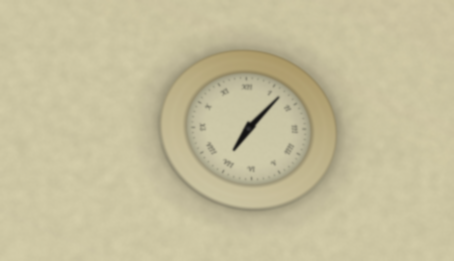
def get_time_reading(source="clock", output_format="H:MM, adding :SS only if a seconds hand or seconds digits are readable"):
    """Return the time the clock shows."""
7:07
